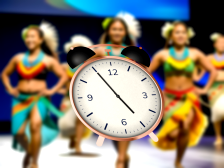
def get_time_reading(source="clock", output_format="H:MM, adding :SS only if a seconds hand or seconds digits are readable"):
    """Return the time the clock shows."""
4:55
